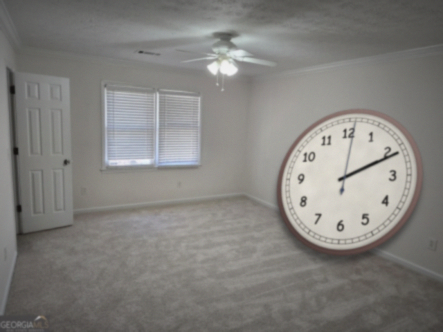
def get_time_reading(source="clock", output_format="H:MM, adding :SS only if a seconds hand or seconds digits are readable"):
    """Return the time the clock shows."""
2:11:01
